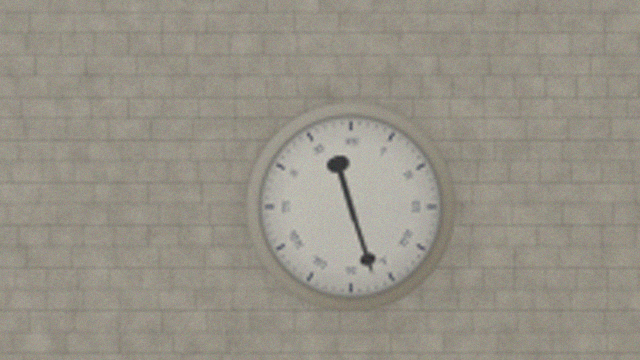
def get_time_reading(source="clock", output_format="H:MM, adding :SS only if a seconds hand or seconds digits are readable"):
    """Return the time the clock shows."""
11:27
